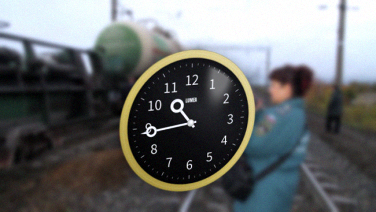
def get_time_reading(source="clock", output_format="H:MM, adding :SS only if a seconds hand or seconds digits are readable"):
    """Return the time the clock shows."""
10:44
